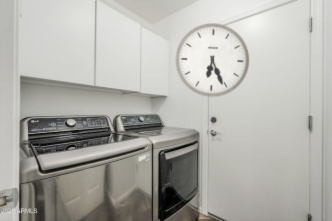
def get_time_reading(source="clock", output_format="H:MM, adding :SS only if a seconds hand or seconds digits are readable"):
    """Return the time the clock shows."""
6:26
